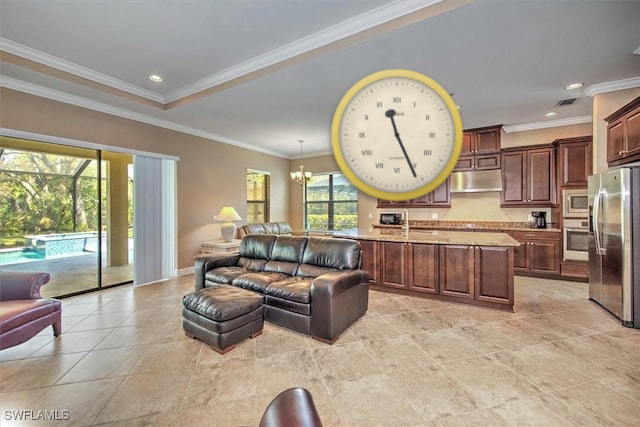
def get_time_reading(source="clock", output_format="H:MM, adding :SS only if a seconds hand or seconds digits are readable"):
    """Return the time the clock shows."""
11:26
